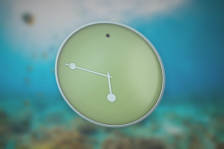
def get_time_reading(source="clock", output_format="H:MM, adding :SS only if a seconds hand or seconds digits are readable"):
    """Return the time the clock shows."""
5:47
